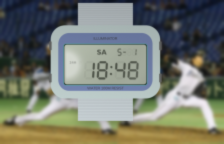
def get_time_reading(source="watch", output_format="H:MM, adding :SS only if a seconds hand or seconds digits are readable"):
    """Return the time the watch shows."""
18:48
